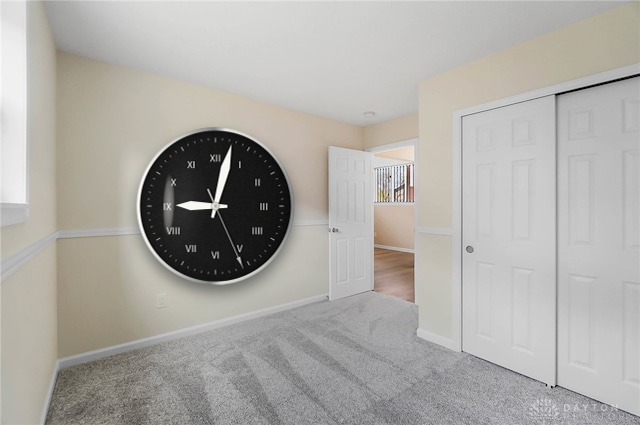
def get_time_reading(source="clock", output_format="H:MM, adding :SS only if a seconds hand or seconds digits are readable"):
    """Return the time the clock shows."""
9:02:26
